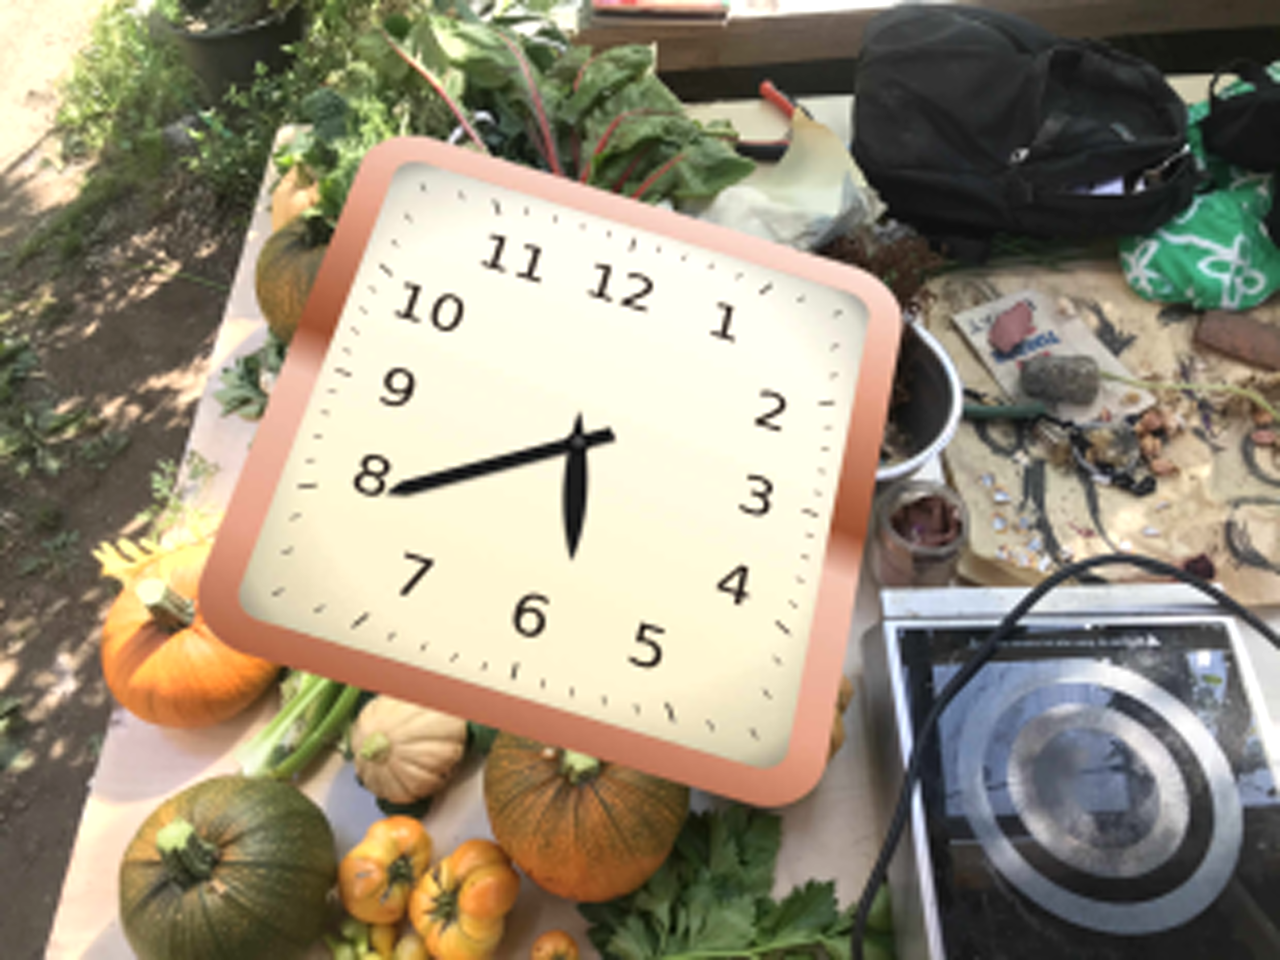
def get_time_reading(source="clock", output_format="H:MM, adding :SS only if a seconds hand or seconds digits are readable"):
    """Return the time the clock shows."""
5:39
